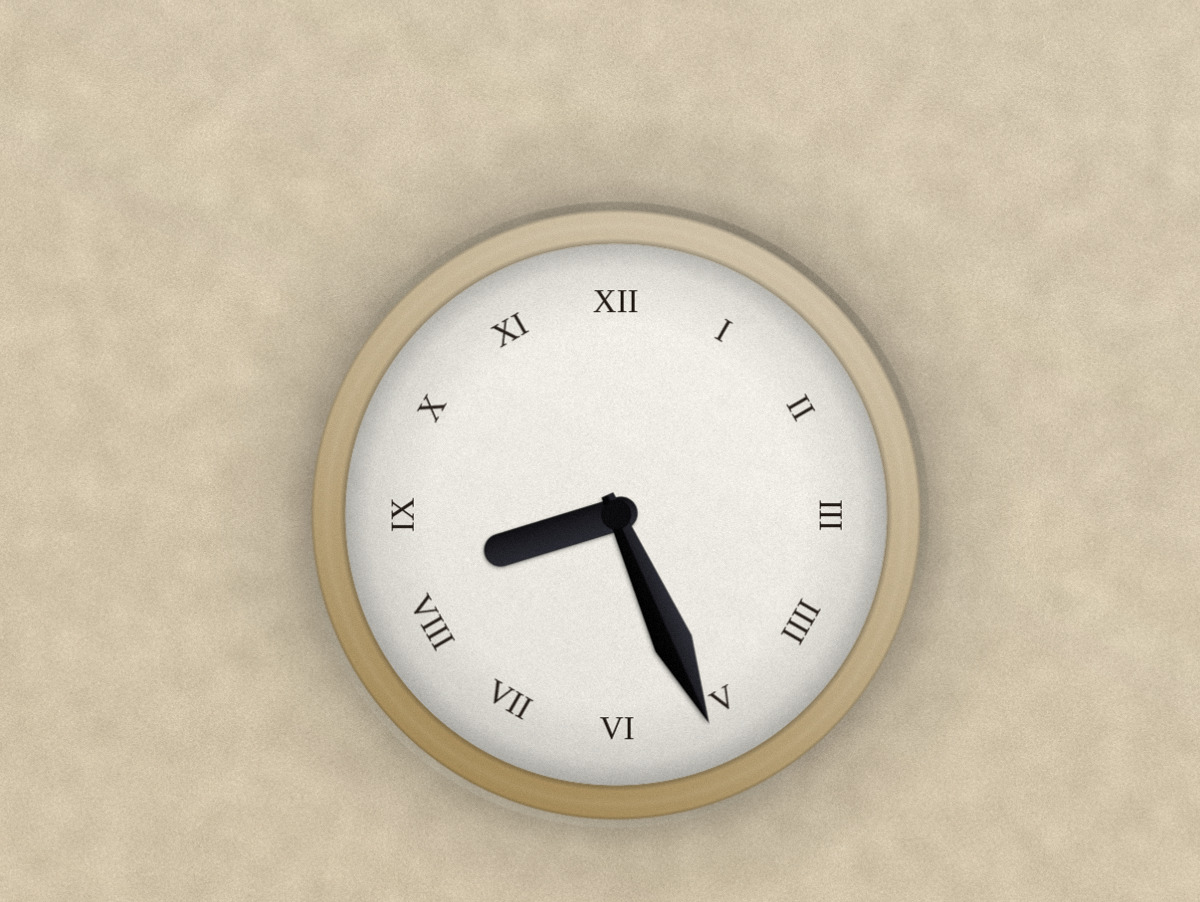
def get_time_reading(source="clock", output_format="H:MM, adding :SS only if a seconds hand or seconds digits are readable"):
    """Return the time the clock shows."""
8:26
